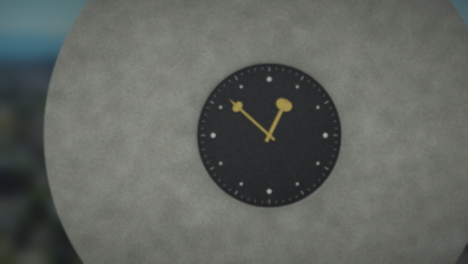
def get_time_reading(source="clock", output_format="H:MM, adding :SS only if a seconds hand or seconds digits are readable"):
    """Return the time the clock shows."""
12:52
